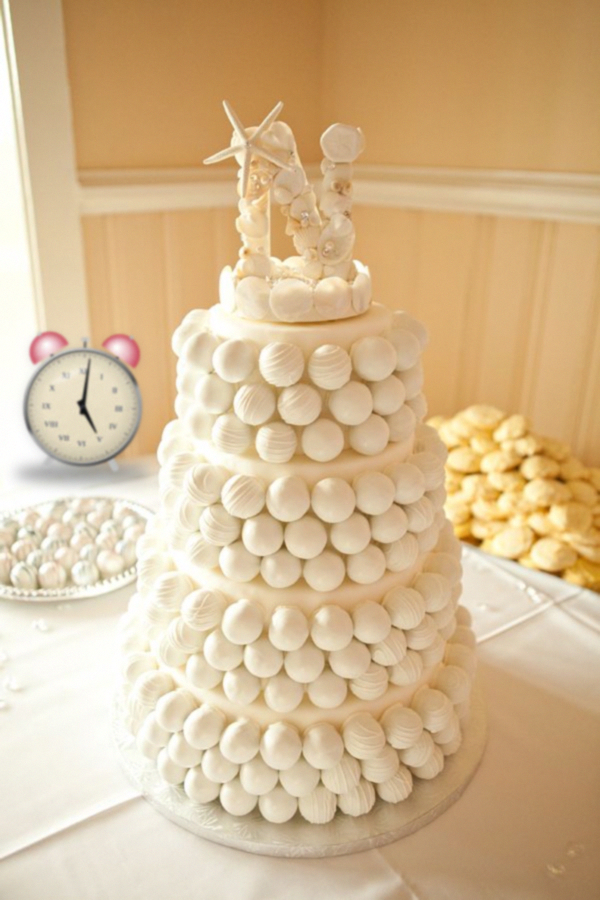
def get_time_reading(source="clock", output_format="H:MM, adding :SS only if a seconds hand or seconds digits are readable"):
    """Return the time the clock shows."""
5:01
